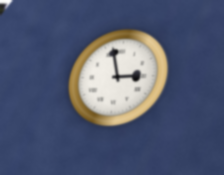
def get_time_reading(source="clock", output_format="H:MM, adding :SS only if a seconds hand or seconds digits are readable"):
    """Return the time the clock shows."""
2:57
